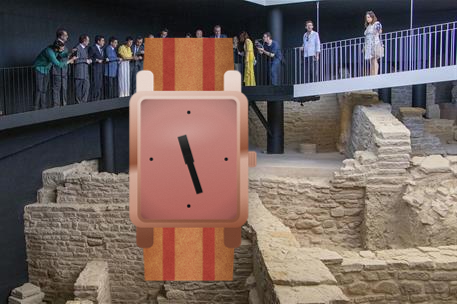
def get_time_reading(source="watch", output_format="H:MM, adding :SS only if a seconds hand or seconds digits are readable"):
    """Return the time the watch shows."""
11:27
